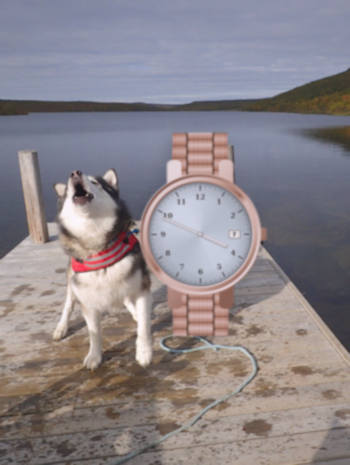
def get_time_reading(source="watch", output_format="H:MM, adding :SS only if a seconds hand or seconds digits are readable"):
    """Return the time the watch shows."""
3:49
